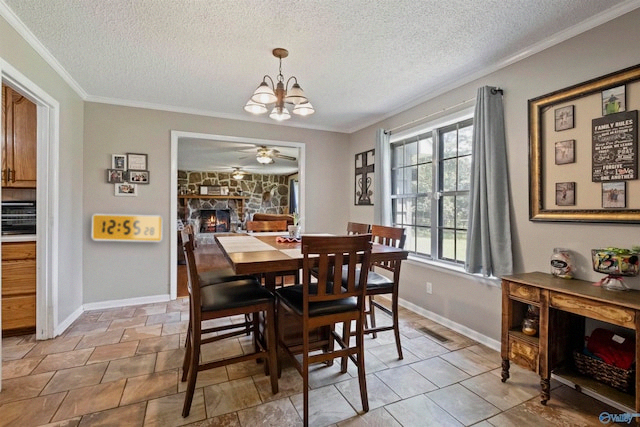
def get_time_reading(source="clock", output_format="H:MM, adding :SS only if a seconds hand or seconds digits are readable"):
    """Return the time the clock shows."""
12:55
